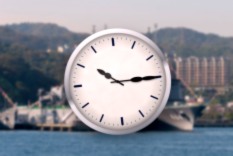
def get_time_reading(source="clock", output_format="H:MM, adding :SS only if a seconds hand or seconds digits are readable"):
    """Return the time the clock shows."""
10:15
